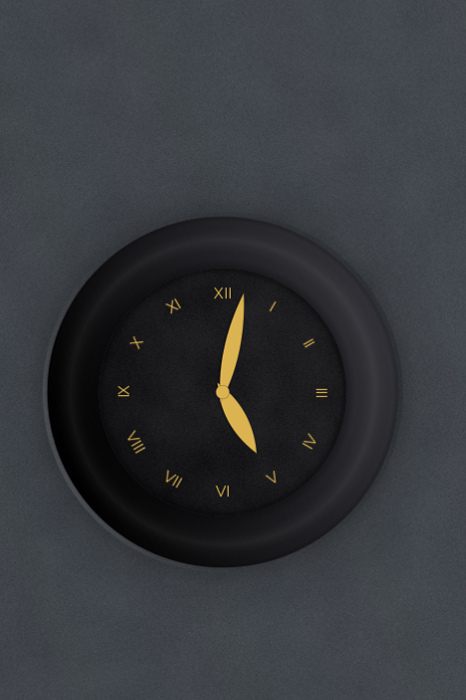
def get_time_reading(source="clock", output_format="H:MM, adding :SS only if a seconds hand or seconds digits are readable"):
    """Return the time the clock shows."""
5:02
